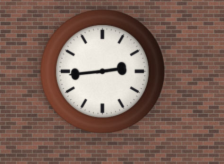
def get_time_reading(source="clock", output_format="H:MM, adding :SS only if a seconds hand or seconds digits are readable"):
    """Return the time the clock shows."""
2:44
